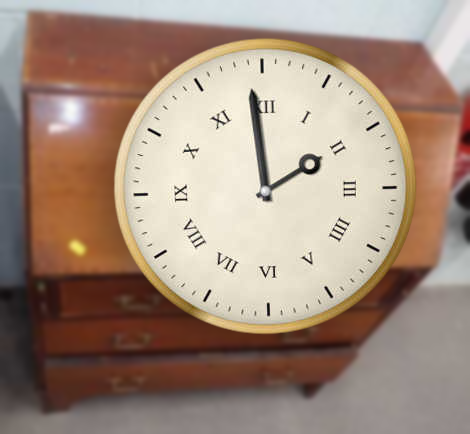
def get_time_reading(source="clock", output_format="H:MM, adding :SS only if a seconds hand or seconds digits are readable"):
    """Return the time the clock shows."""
1:59
